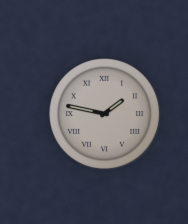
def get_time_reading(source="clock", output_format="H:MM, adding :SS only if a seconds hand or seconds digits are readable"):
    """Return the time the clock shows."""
1:47
